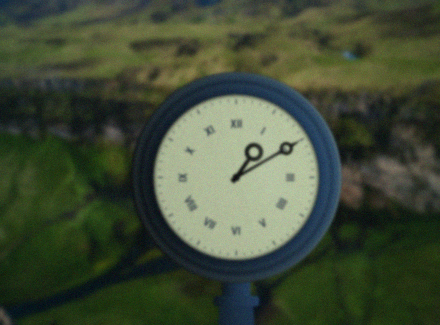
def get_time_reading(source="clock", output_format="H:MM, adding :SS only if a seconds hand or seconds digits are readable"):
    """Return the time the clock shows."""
1:10
